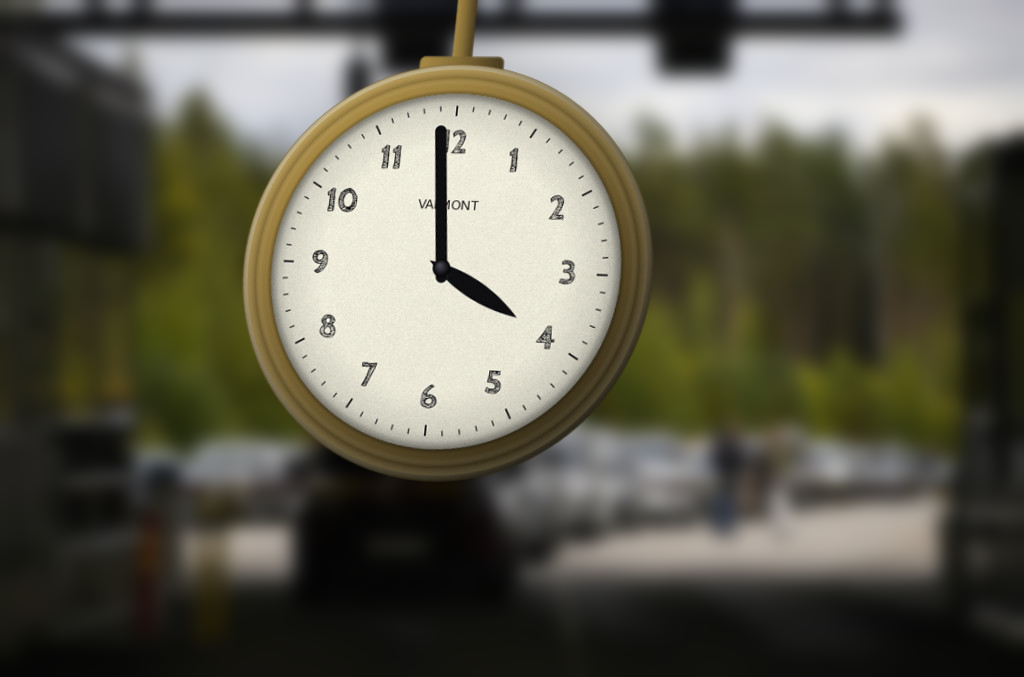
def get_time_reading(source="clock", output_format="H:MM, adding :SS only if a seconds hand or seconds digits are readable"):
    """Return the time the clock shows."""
3:59
